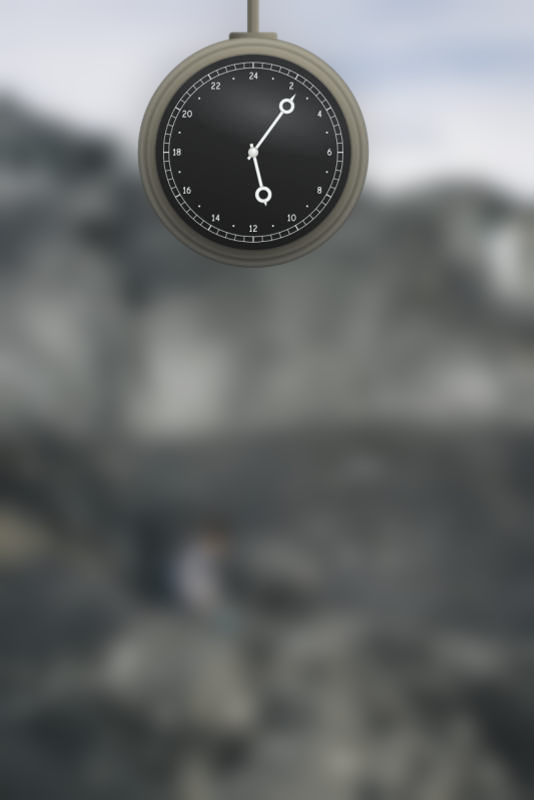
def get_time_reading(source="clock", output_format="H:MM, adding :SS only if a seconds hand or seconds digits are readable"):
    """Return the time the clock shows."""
11:06
